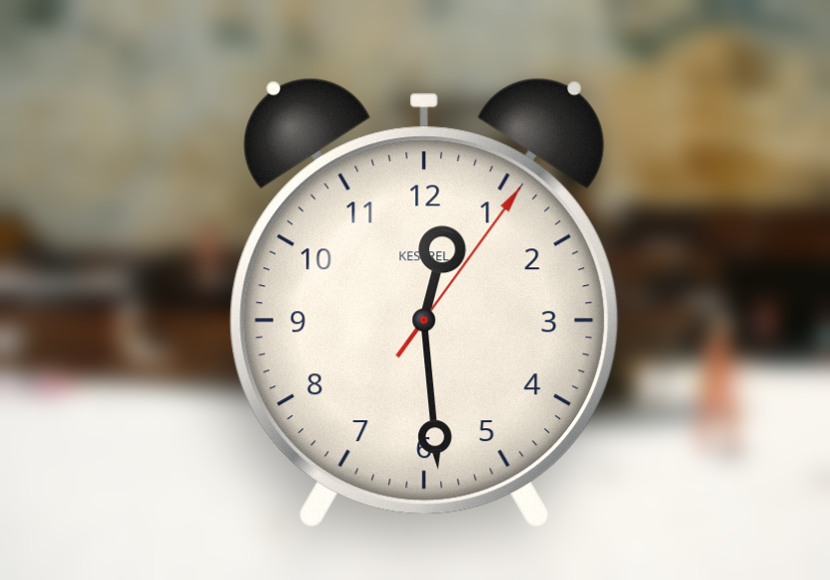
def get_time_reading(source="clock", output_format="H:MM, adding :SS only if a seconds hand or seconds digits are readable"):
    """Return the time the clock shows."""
12:29:06
